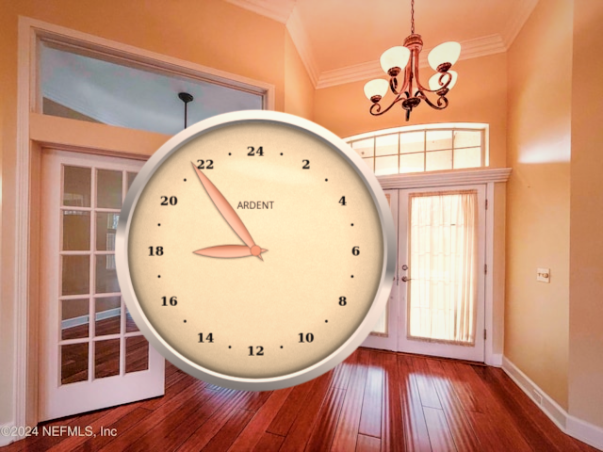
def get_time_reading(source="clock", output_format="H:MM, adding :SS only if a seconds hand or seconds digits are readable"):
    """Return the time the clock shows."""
17:54
